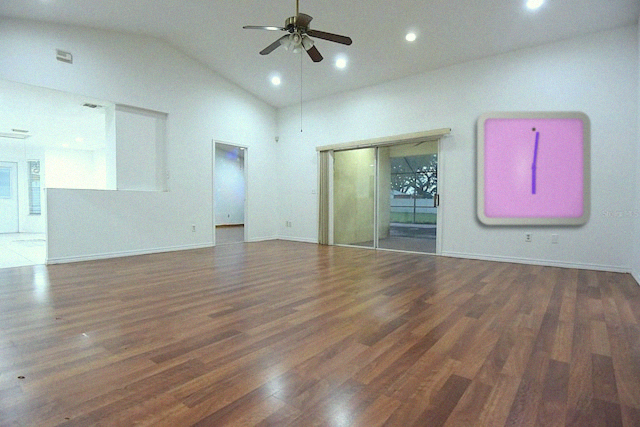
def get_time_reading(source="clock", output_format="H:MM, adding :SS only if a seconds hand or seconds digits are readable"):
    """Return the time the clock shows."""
6:01
